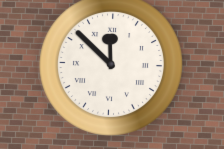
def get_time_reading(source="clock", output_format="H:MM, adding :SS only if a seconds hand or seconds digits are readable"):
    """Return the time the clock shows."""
11:52
